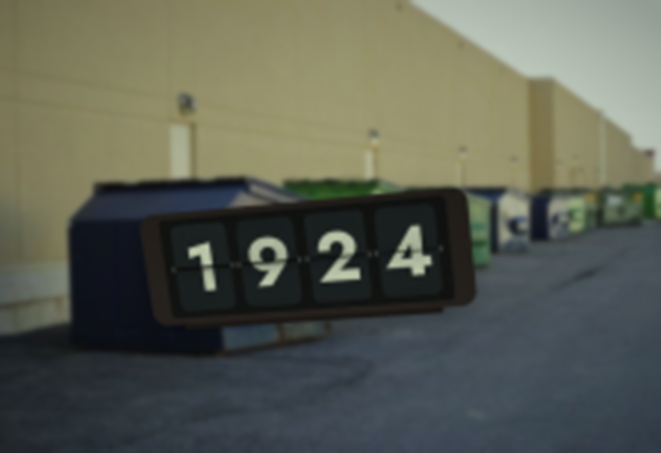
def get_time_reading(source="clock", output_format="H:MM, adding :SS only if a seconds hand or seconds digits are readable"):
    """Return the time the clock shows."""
19:24
